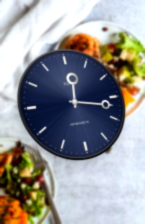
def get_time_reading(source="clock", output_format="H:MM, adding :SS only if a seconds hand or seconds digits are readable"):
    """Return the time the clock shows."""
12:17
